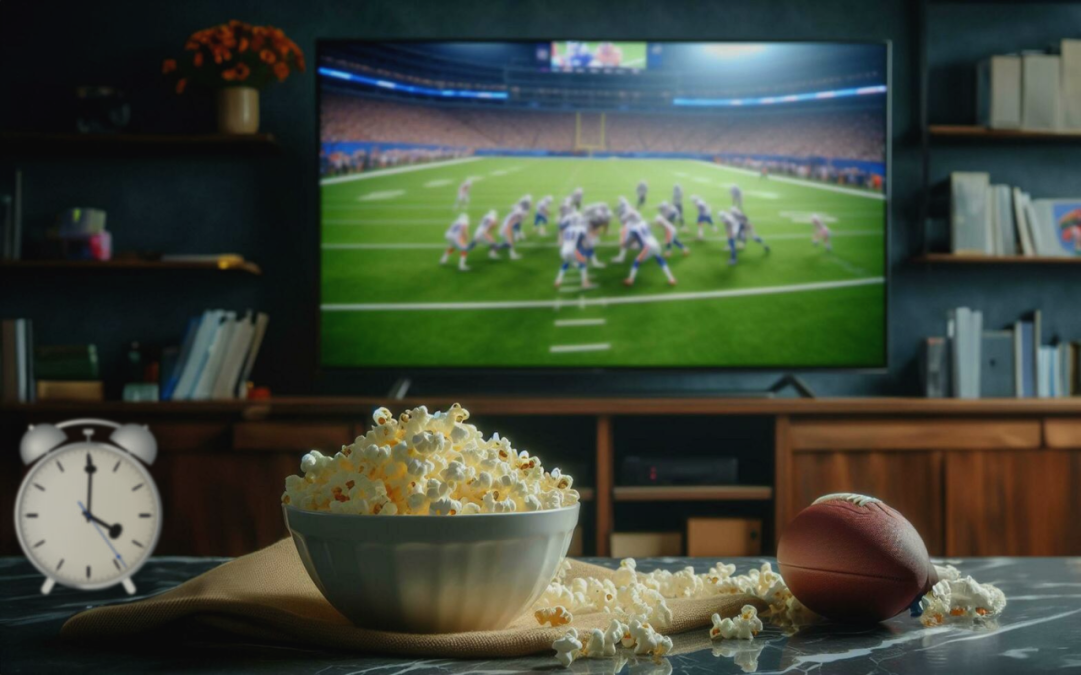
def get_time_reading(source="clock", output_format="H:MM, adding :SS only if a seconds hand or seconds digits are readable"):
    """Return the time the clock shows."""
4:00:24
